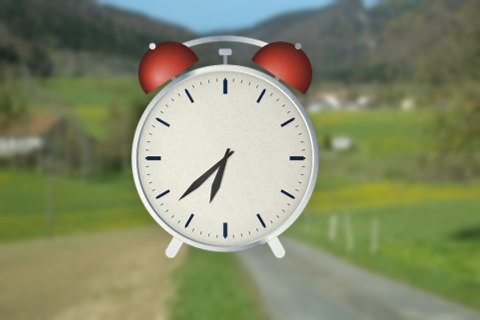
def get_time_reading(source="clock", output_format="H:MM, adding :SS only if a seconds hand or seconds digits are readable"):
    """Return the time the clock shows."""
6:38
